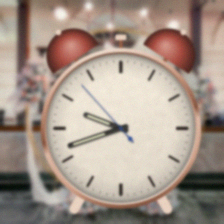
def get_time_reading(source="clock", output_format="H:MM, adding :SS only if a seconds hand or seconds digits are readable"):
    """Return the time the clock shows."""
9:41:53
